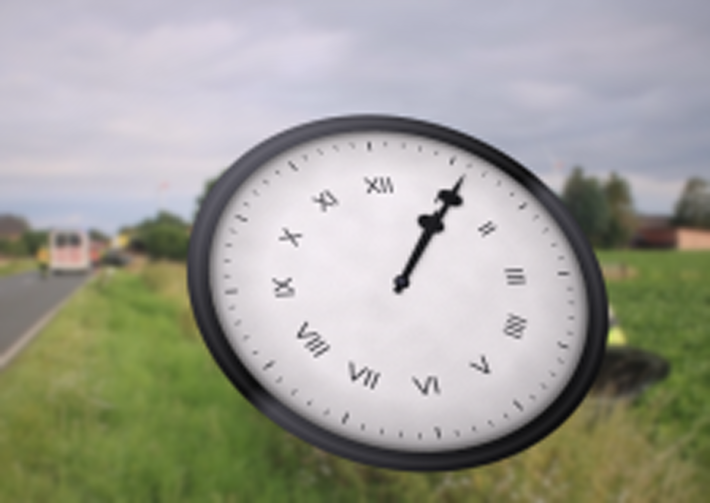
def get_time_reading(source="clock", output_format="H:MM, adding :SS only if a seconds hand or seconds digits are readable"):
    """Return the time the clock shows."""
1:06
